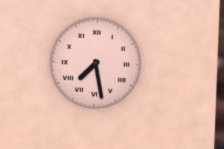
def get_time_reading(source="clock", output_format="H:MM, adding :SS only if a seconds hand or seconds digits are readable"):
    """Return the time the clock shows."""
7:28
